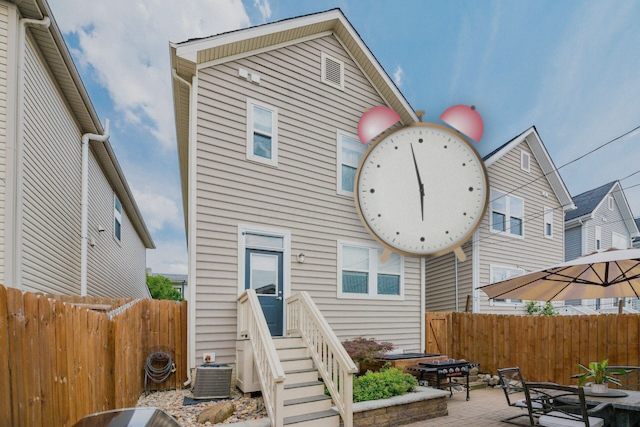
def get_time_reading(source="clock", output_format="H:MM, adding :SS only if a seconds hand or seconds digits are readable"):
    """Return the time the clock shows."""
5:58
